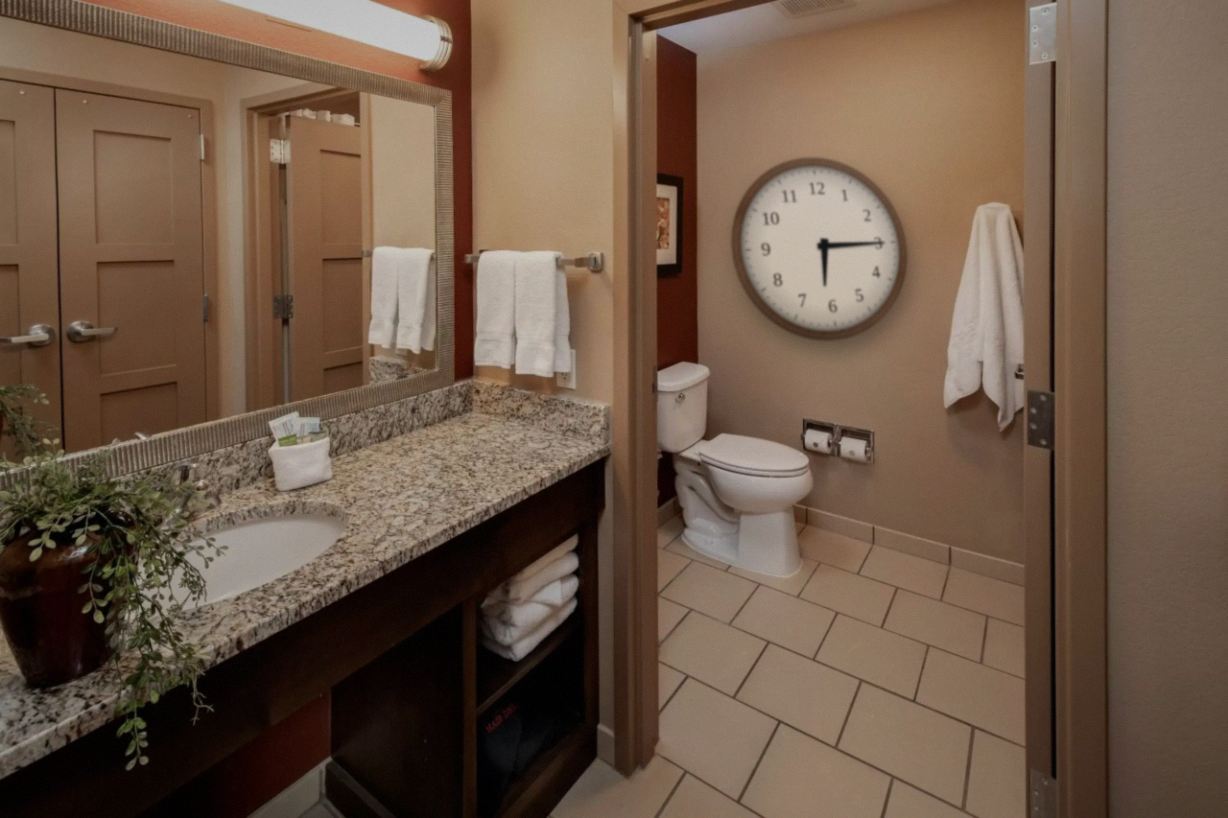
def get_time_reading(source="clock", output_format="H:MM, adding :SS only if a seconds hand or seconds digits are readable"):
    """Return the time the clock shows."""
6:15
